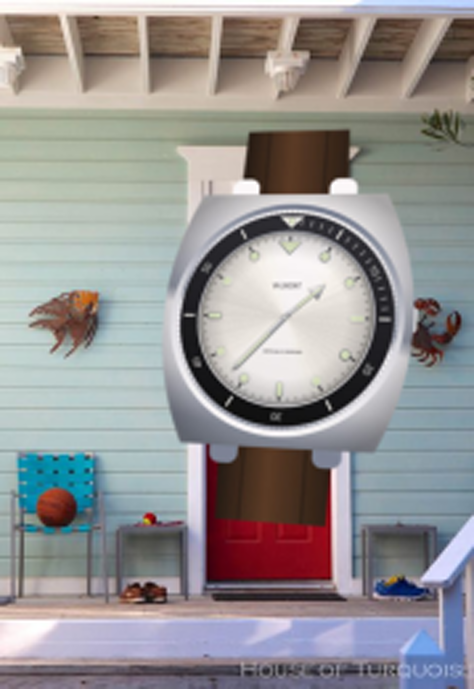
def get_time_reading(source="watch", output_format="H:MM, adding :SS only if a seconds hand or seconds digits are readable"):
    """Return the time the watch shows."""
1:37
